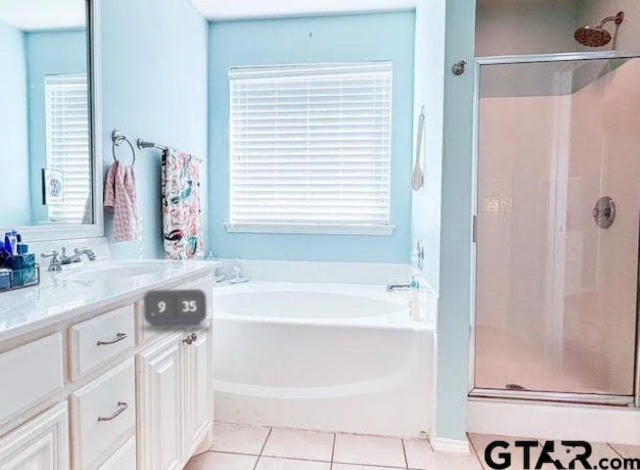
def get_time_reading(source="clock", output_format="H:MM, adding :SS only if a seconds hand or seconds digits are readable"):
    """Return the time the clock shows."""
9:35
